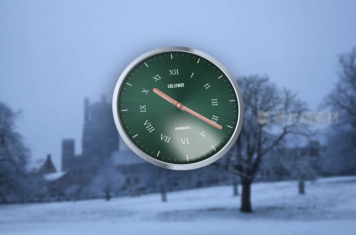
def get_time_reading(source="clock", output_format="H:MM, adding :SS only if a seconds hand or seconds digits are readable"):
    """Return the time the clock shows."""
10:21
